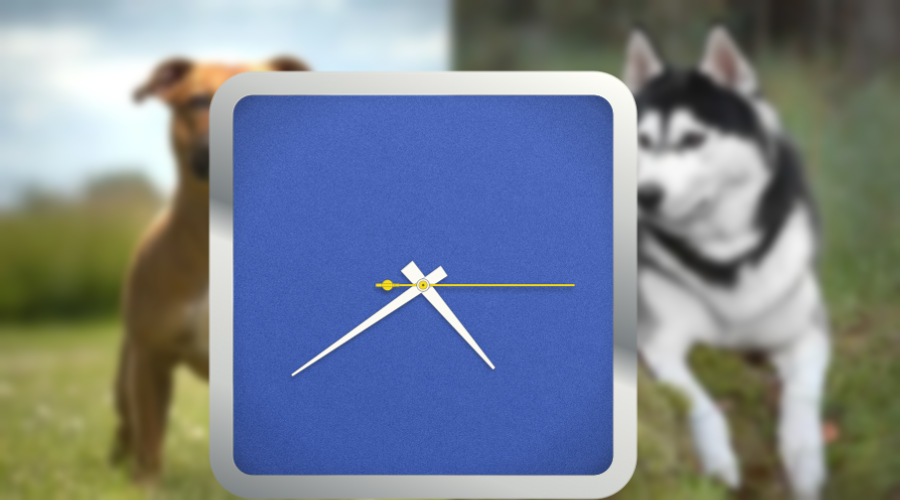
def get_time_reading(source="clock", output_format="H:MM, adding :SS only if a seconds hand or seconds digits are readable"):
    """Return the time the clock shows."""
4:39:15
